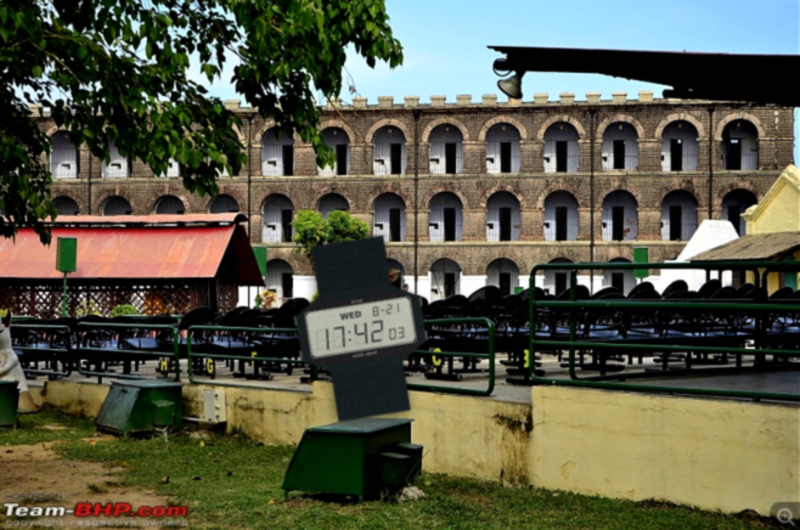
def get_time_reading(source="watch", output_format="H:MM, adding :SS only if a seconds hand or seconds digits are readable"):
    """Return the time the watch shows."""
17:42
